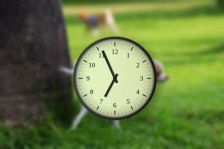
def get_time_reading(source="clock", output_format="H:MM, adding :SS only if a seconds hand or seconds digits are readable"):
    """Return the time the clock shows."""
6:56
